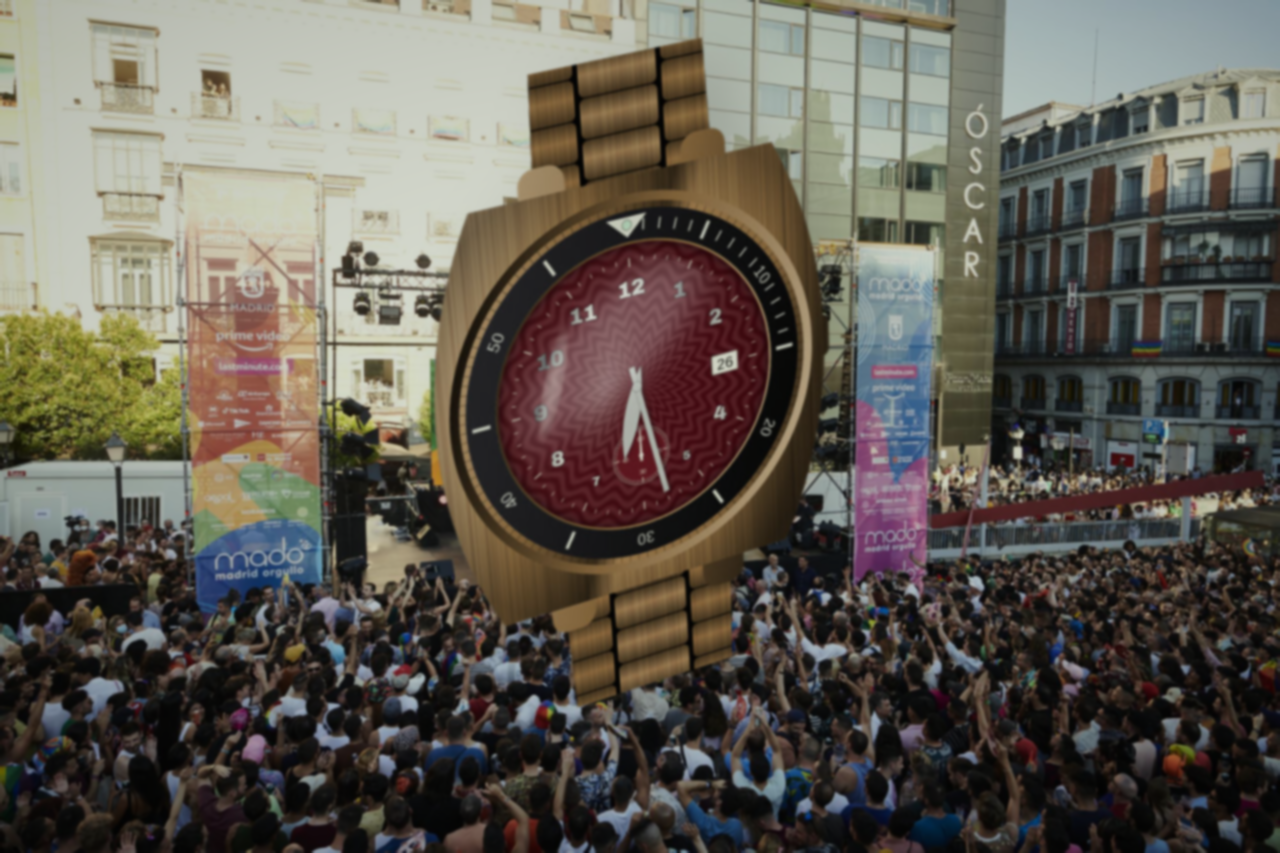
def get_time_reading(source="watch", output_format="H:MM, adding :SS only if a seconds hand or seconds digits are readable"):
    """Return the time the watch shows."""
6:28
